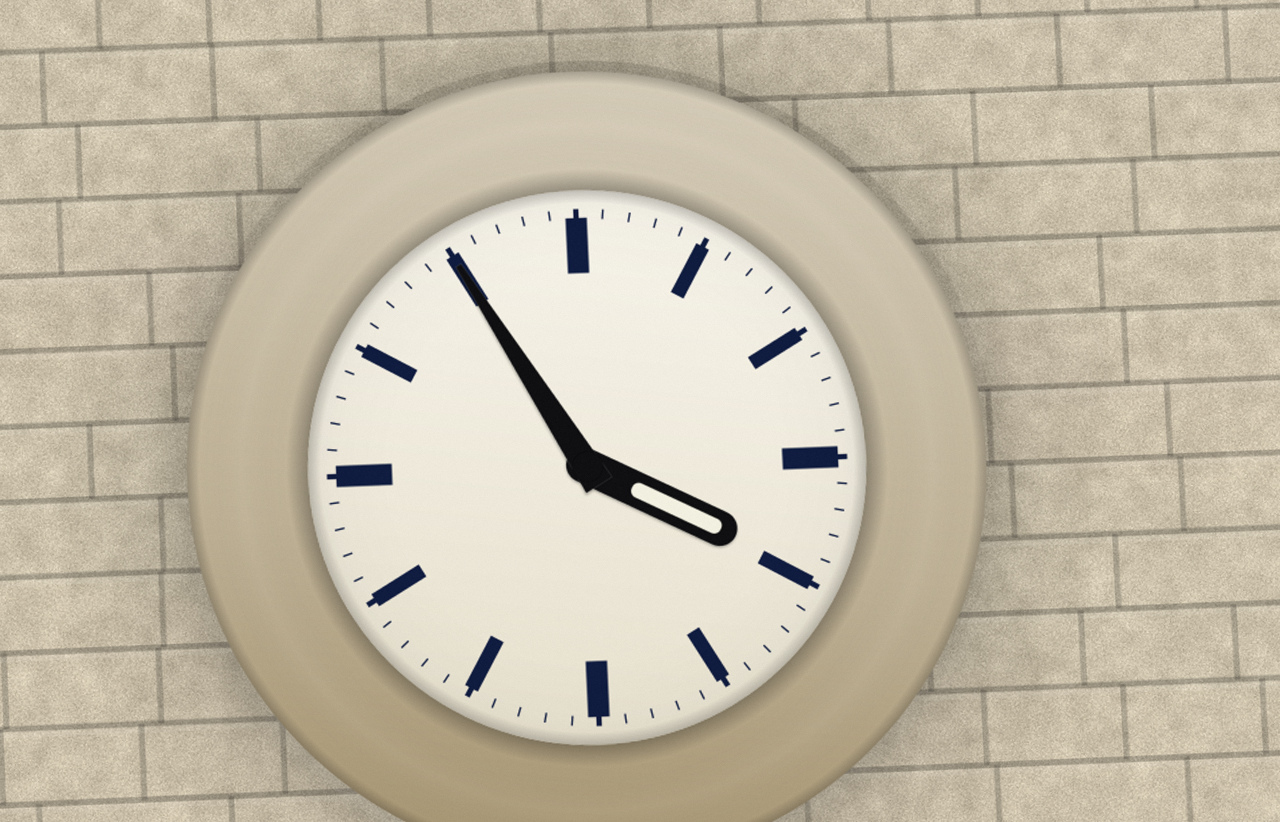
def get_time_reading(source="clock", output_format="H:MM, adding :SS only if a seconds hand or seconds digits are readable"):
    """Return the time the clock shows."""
3:55
